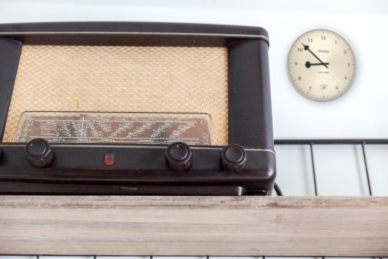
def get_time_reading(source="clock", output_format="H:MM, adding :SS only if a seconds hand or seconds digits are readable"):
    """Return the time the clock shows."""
8:52
